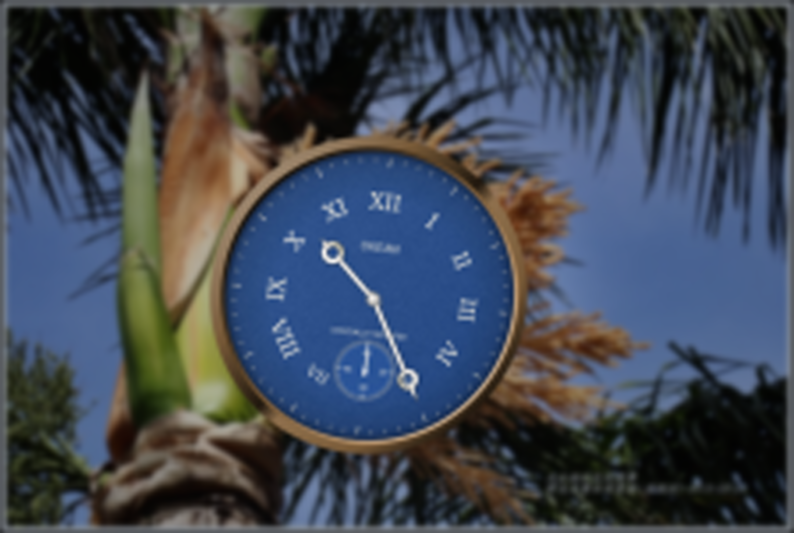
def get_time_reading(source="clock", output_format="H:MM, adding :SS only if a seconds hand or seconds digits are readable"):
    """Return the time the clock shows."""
10:25
